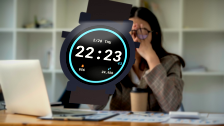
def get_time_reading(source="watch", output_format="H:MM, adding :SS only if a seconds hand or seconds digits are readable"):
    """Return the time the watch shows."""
22:23
